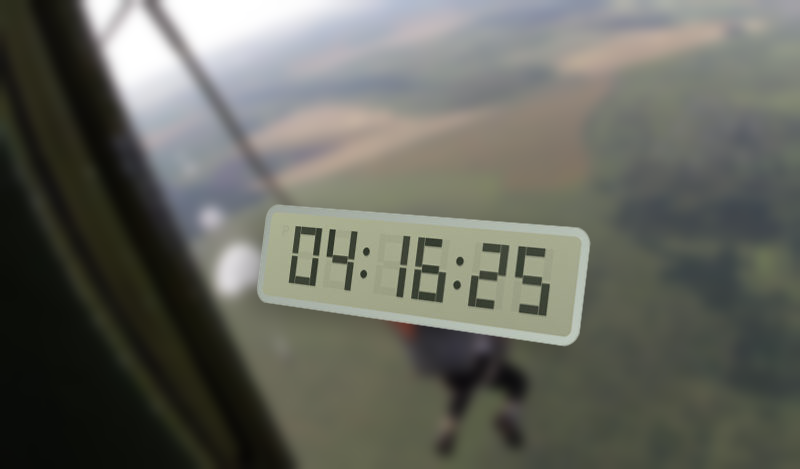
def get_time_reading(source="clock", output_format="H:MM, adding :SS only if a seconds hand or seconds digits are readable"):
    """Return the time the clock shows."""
4:16:25
